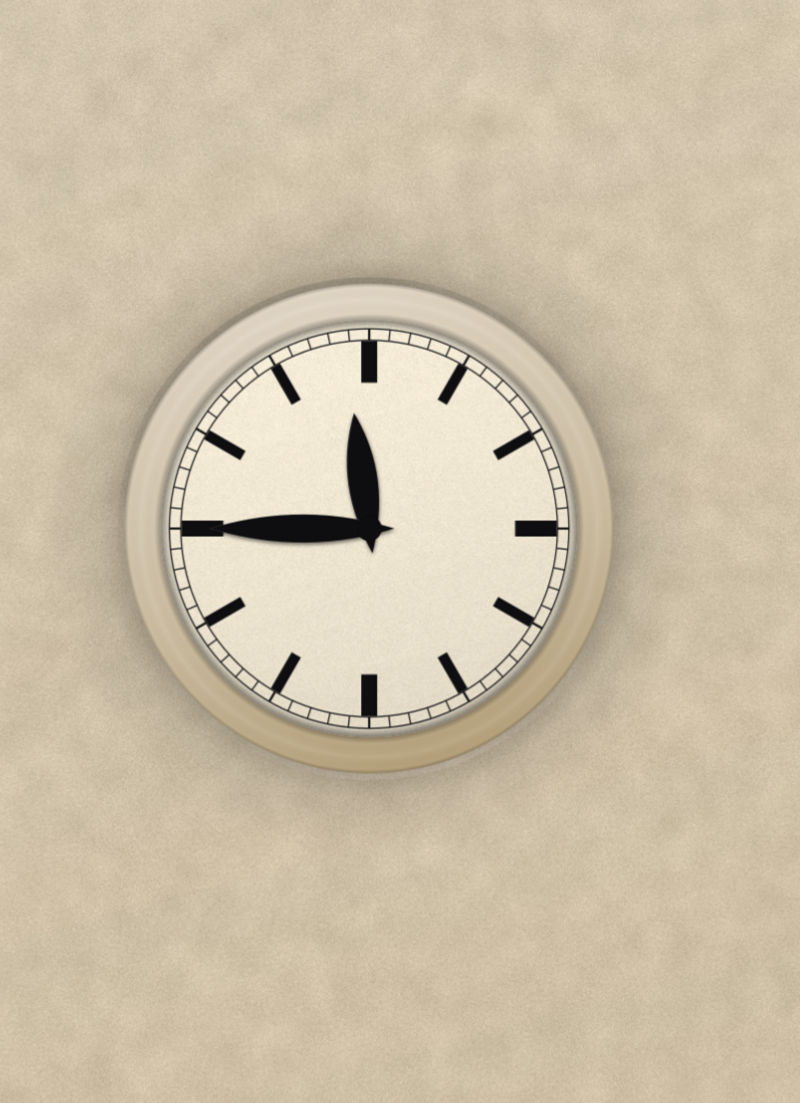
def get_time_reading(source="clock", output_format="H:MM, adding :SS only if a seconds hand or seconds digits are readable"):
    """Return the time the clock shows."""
11:45
